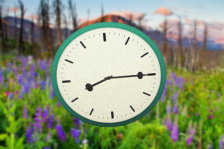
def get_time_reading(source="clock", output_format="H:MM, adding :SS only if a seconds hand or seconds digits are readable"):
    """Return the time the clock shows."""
8:15
